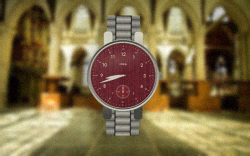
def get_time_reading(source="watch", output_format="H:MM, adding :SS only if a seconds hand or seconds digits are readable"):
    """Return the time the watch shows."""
8:42
